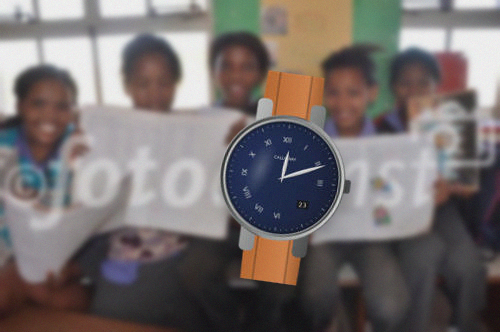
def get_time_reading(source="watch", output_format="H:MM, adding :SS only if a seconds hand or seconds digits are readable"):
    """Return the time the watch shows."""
12:11
